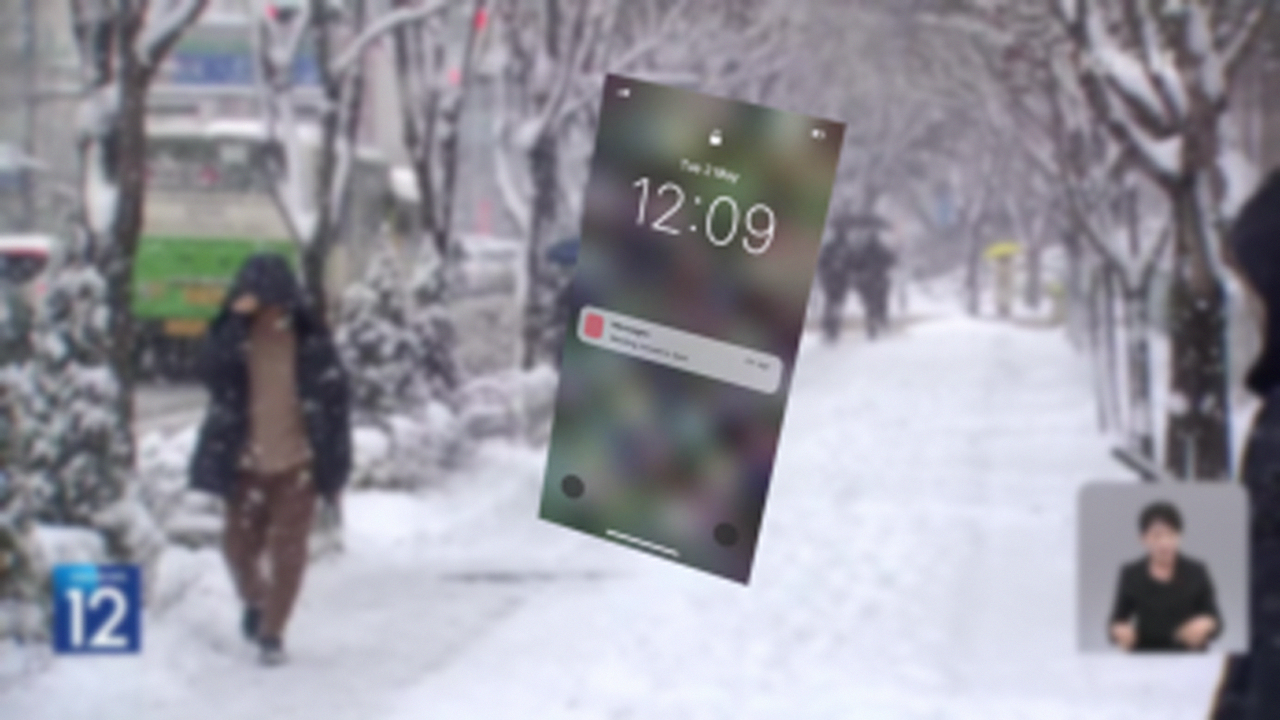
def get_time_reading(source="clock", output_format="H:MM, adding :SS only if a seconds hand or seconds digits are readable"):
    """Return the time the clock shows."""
12:09
